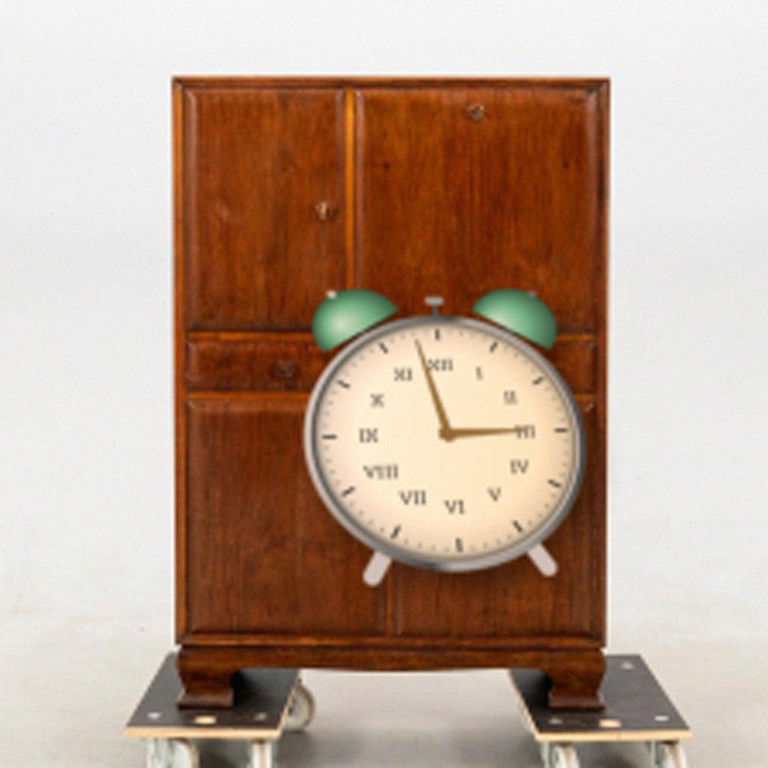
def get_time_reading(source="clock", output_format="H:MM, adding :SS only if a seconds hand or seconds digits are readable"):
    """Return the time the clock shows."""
2:58
